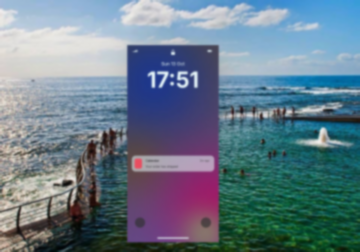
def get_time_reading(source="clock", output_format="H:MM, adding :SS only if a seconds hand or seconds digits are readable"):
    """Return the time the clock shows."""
17:51
